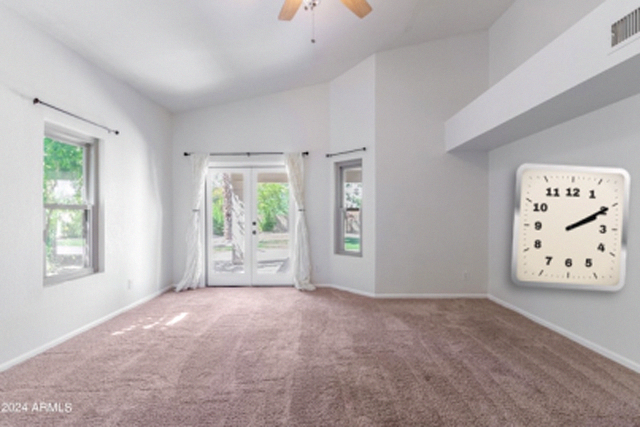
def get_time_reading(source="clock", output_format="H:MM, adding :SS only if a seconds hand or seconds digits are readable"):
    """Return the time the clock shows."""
2:10
